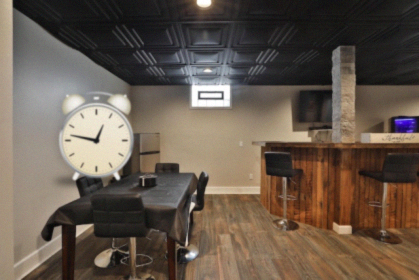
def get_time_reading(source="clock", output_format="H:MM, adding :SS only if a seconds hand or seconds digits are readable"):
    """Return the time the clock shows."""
12:47
